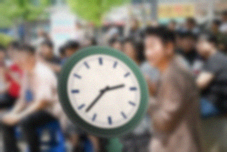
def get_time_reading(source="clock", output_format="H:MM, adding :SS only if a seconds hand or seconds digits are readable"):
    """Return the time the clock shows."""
2:38
